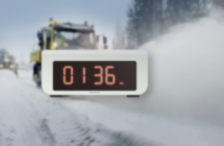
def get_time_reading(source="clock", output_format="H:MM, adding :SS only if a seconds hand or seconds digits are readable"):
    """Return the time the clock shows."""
1:36
